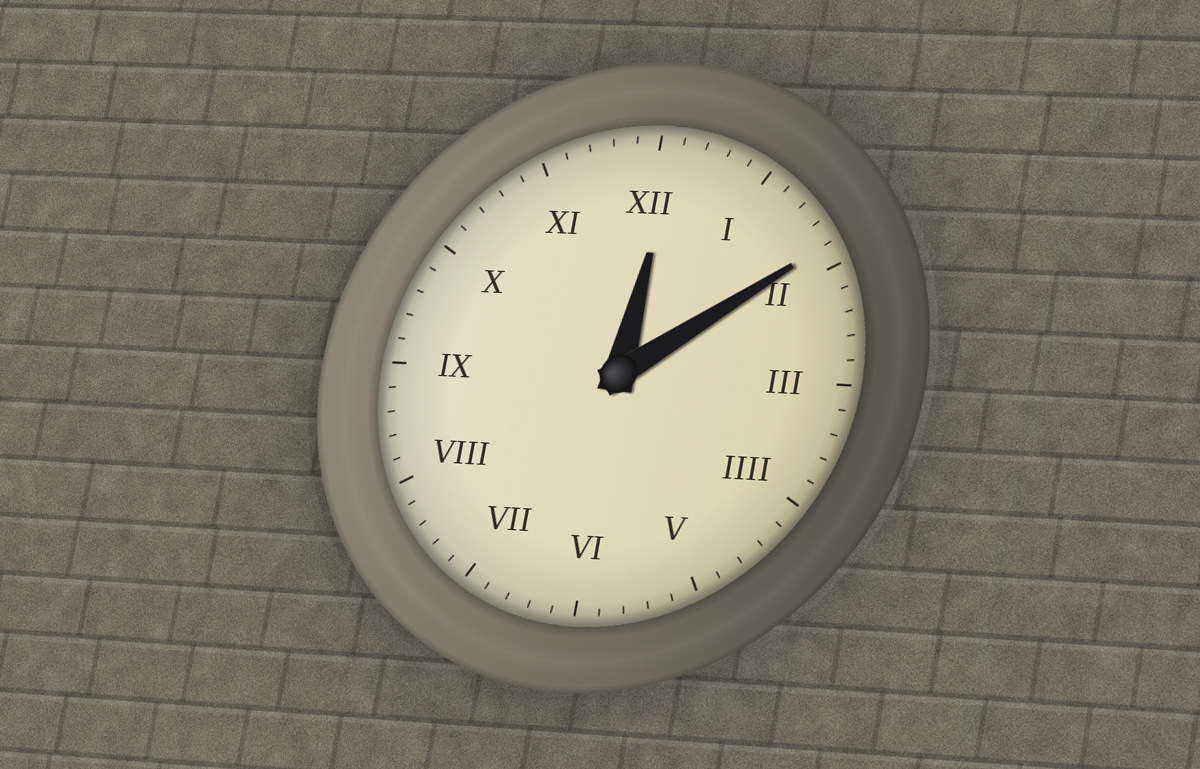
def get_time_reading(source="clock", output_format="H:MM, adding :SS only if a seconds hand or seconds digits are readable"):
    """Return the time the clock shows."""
12:09
